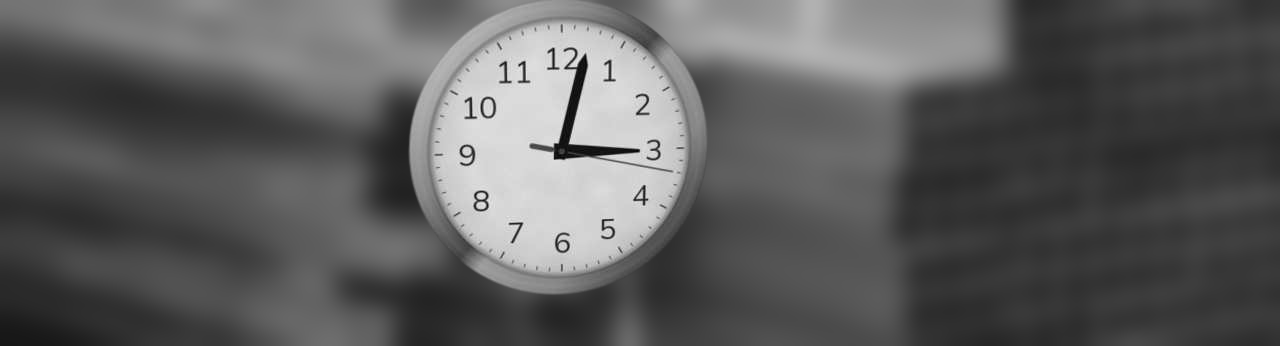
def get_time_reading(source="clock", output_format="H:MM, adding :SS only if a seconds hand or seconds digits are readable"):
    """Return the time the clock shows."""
3:02:17
